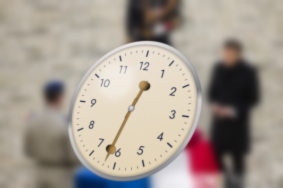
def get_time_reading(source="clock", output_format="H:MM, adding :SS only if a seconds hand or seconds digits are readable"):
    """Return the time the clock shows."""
12:32
